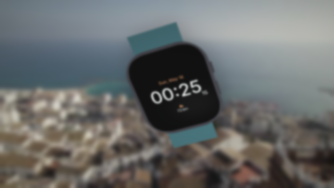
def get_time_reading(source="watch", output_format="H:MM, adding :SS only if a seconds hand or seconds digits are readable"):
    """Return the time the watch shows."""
0:25
